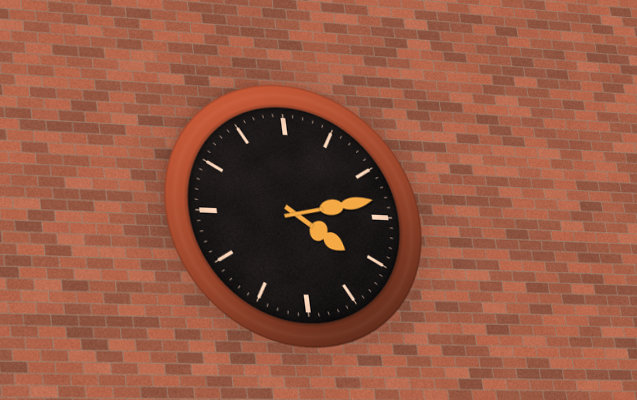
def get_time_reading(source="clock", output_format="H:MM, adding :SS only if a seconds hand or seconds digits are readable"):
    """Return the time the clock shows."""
4:13
